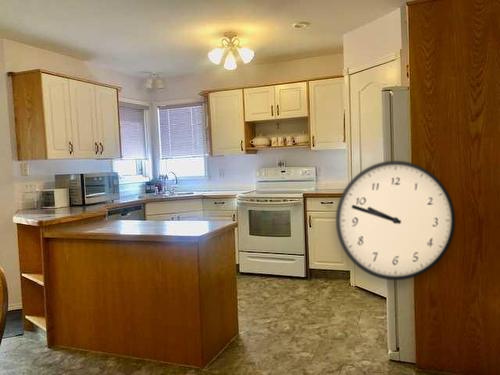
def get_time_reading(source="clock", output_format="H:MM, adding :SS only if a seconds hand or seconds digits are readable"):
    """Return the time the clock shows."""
9:48
